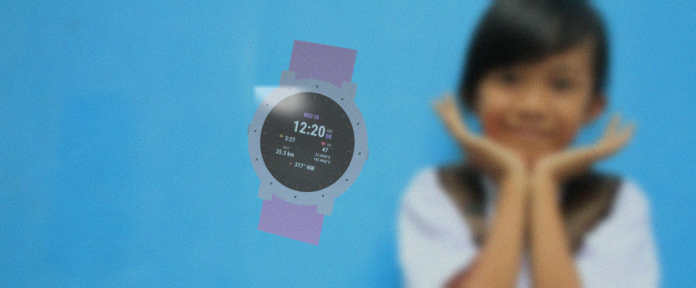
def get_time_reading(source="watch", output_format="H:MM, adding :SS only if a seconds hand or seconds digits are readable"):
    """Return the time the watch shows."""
12:20
